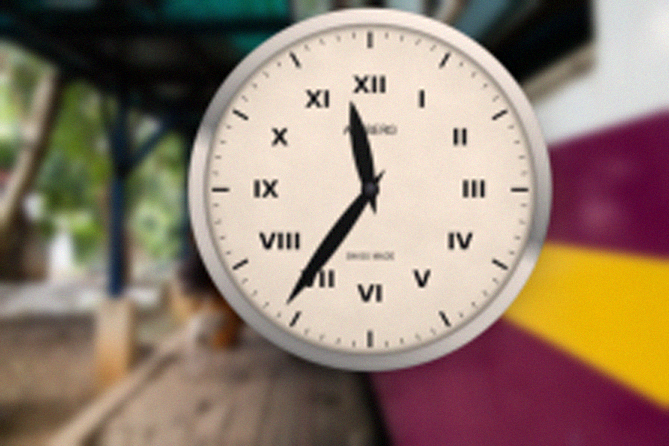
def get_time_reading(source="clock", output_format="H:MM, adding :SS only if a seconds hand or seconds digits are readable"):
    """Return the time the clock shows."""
11:36
